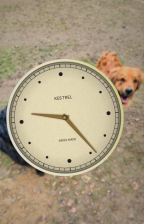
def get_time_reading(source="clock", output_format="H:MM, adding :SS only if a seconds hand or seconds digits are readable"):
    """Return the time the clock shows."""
9:24
